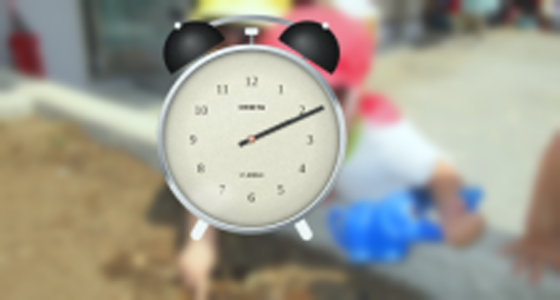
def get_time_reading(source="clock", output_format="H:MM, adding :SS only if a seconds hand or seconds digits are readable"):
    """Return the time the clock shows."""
2:11
